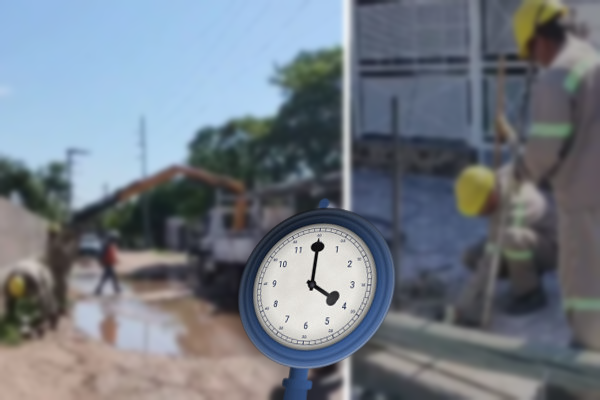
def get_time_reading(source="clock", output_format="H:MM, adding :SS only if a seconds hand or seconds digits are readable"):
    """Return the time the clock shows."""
4:00
